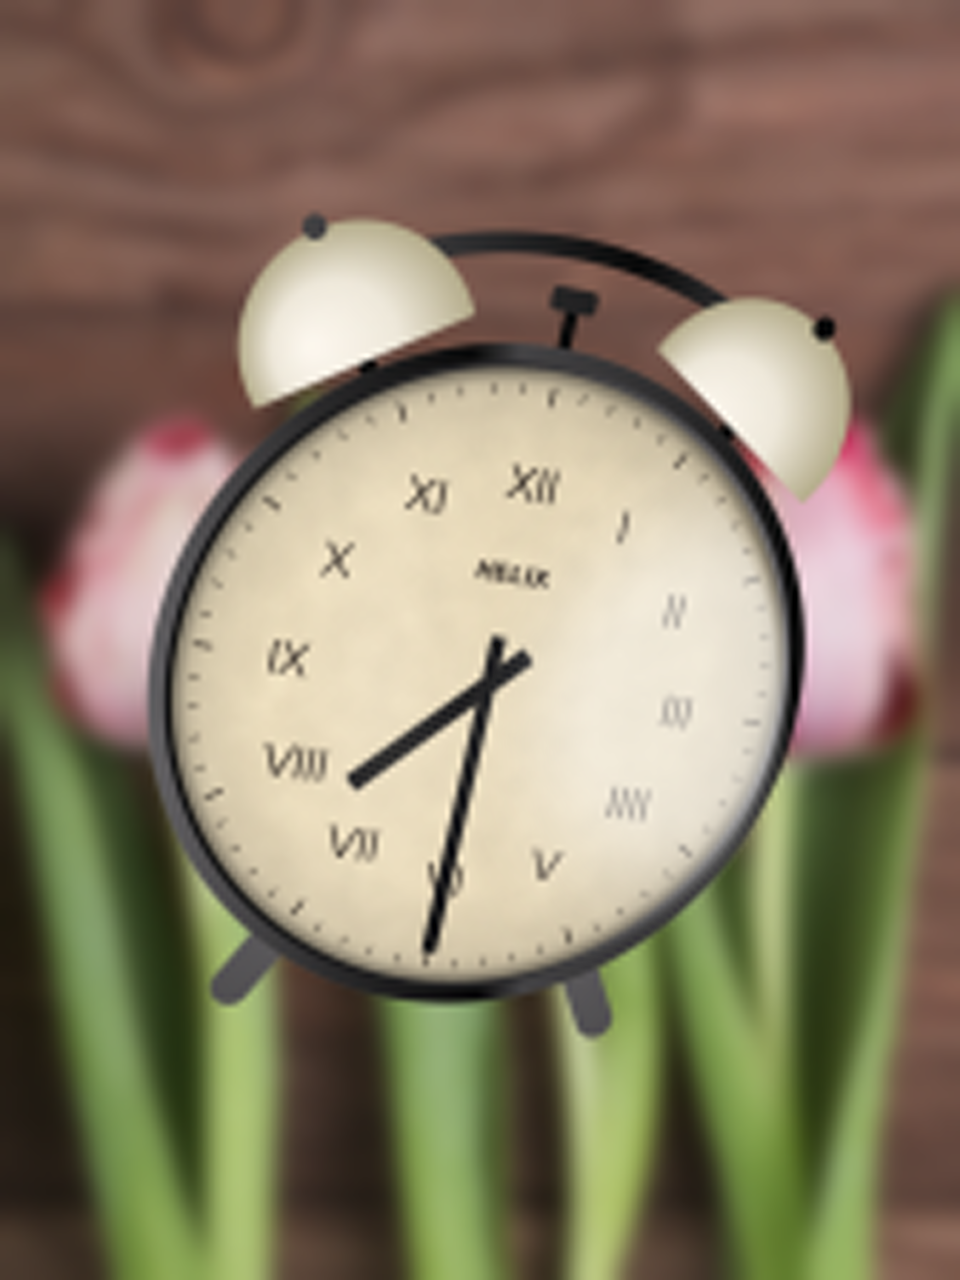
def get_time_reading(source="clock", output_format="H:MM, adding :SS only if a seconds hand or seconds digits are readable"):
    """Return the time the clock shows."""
7:30
